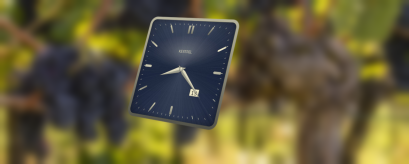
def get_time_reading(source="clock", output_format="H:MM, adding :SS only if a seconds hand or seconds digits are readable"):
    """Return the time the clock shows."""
8:22
